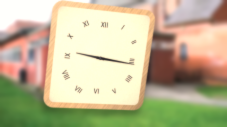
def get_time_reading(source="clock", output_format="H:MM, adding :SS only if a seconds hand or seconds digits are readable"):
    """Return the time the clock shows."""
9:16
